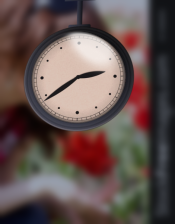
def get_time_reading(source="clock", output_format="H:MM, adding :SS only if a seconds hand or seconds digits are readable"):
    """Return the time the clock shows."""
2:39
